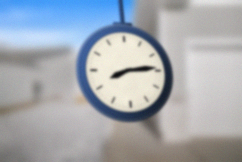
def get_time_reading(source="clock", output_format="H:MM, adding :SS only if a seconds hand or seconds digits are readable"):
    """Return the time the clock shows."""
8:14
